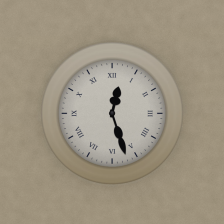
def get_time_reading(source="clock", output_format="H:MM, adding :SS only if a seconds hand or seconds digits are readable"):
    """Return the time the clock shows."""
12:27
